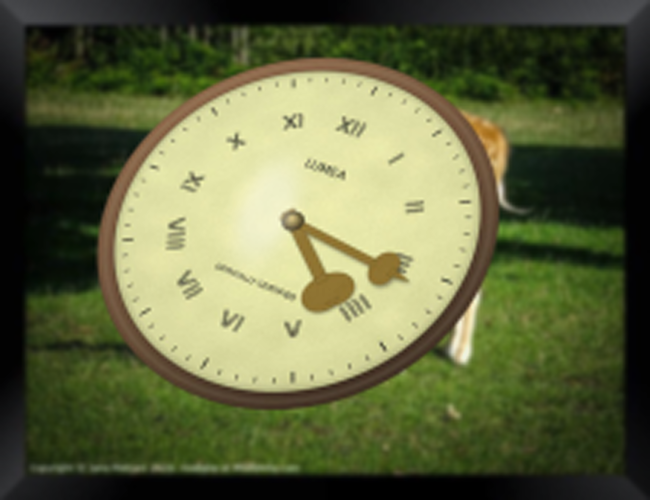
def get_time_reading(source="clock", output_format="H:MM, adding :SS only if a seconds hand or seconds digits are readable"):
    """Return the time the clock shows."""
4:16
